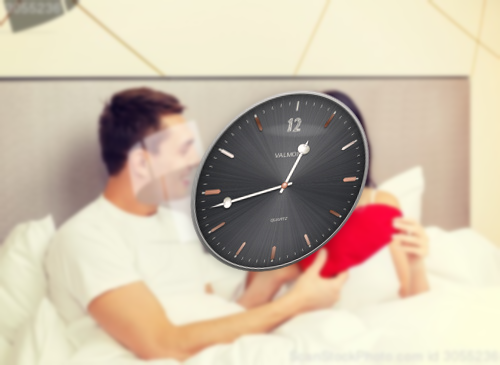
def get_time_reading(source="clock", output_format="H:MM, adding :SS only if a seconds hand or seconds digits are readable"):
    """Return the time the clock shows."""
12:43
